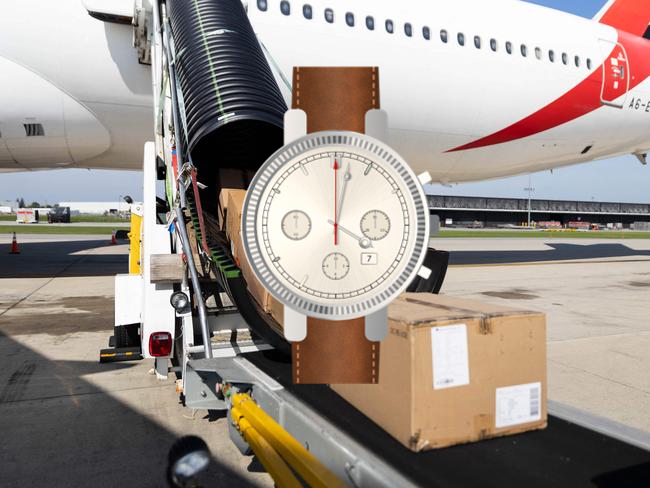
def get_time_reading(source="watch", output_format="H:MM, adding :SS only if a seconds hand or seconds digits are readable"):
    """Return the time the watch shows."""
4:02
